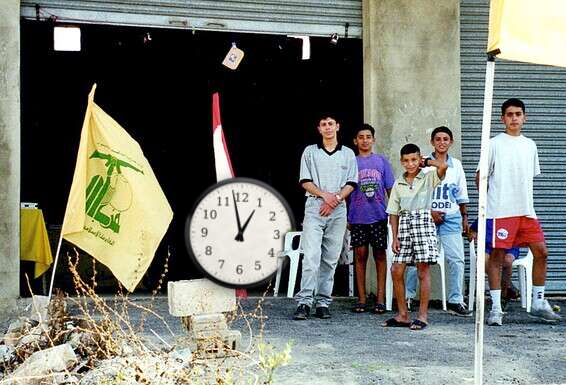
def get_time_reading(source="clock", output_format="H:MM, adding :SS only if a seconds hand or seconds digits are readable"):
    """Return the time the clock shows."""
12:58
